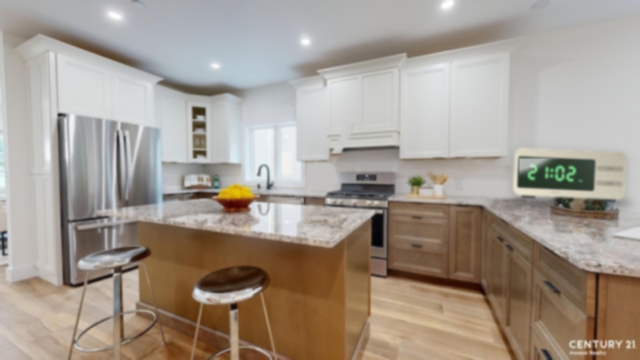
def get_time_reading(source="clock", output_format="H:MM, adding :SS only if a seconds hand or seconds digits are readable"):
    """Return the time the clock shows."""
21:02
